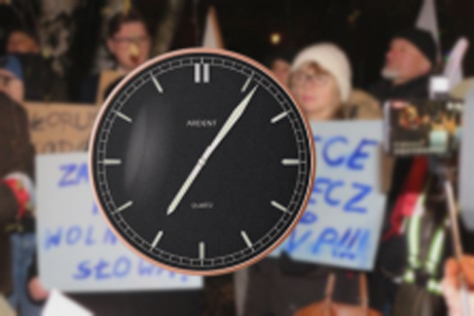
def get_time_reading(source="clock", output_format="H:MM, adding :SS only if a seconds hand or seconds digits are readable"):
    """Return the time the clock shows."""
7:06
